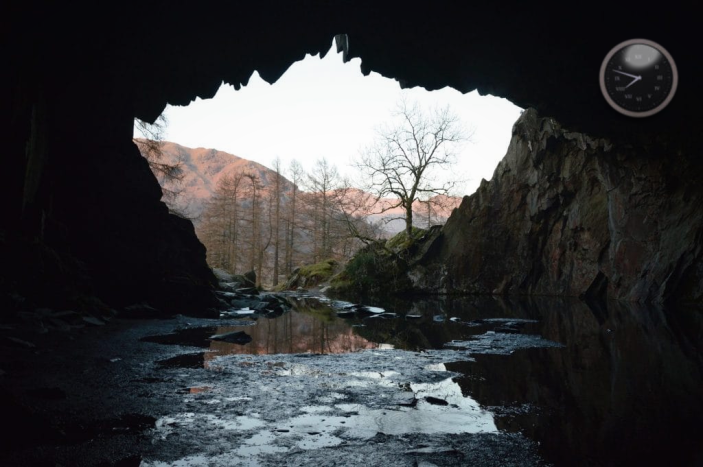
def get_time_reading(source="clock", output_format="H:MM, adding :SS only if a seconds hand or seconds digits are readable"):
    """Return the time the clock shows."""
7:48
